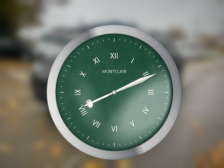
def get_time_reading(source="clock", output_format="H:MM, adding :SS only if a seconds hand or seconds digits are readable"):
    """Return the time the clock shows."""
8:11
